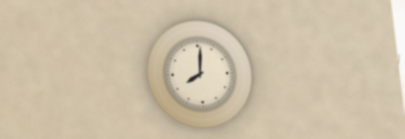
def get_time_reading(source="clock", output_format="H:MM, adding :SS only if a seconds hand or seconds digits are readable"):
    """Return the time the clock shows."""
8:01
